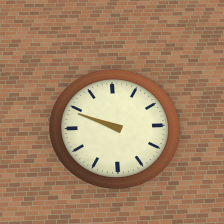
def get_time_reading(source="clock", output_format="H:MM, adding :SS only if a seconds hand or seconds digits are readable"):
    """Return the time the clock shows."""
9:49
